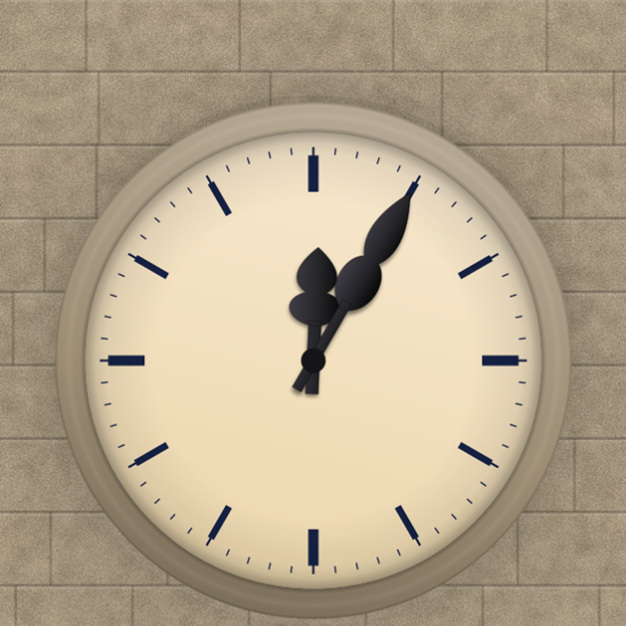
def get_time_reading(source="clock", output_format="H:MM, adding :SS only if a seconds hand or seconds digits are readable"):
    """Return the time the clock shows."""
12:05
